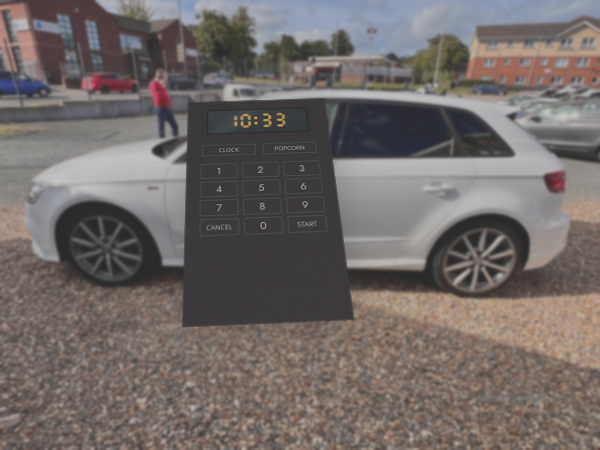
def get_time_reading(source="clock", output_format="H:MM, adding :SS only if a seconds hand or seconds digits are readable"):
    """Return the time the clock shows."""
10:33
